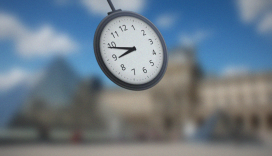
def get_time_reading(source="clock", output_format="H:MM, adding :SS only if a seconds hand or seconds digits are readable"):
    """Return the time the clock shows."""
8:49
